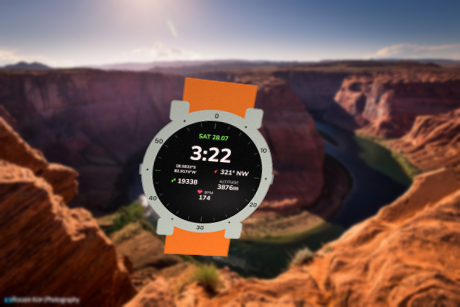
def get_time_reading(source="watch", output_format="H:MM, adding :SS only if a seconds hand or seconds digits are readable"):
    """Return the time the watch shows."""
3:22
